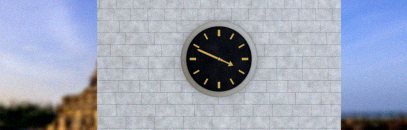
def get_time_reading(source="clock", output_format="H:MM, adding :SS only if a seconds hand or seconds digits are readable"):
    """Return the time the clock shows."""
3:49
